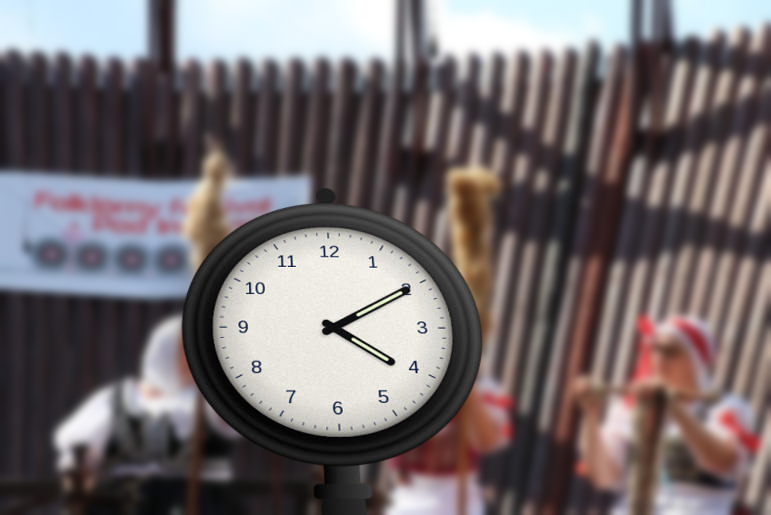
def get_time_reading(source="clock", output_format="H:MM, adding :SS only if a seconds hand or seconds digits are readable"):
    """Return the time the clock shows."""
4:10
